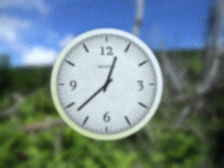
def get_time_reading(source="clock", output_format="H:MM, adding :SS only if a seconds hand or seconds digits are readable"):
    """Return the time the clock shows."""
12:38
